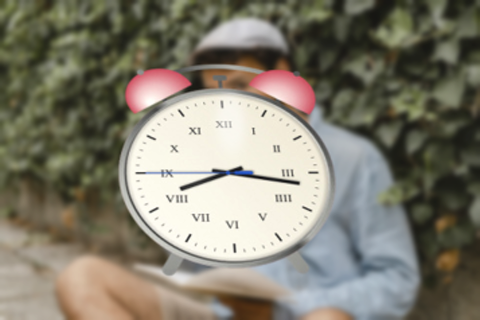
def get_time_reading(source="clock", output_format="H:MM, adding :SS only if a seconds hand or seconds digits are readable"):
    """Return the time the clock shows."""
8:16:45
